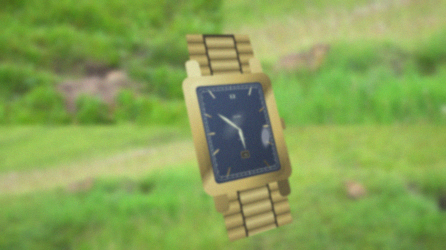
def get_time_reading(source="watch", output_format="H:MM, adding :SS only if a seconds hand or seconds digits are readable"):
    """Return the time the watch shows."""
5:52
